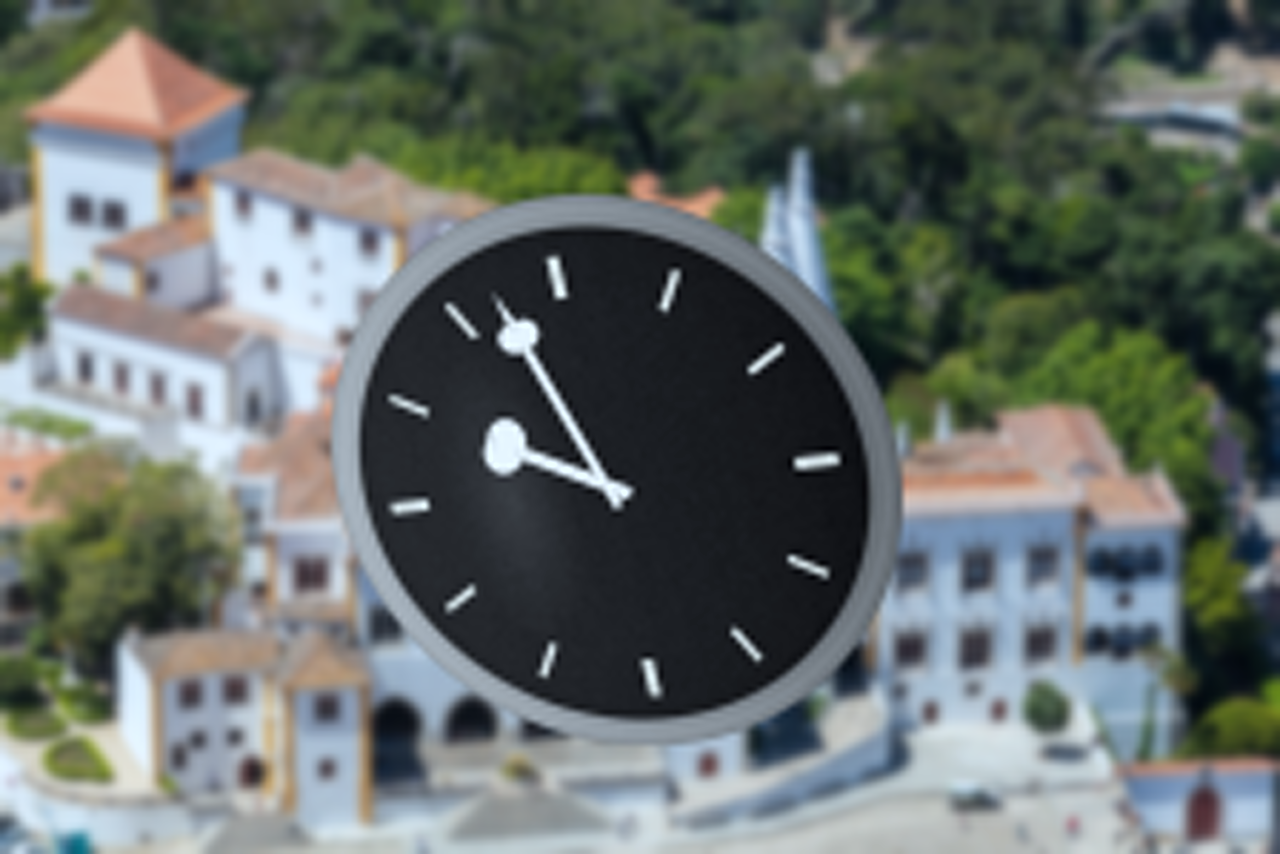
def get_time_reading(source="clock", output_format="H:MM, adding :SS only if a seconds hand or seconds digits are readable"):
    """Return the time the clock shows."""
9:57
